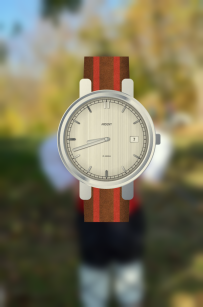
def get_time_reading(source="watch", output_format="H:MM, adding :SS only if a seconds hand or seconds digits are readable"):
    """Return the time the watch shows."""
8:42
